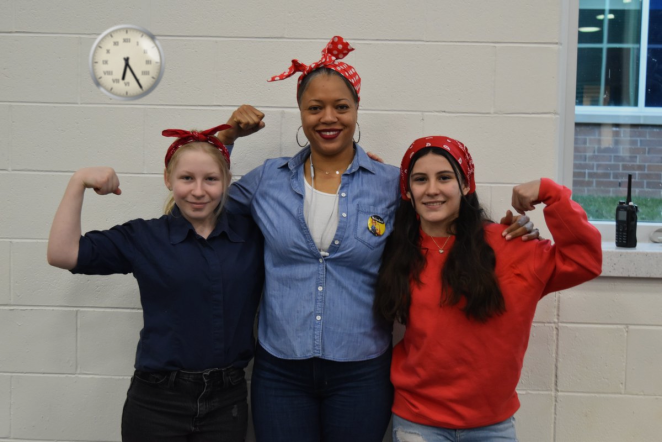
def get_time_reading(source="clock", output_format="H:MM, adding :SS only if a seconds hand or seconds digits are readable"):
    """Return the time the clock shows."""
6:25
